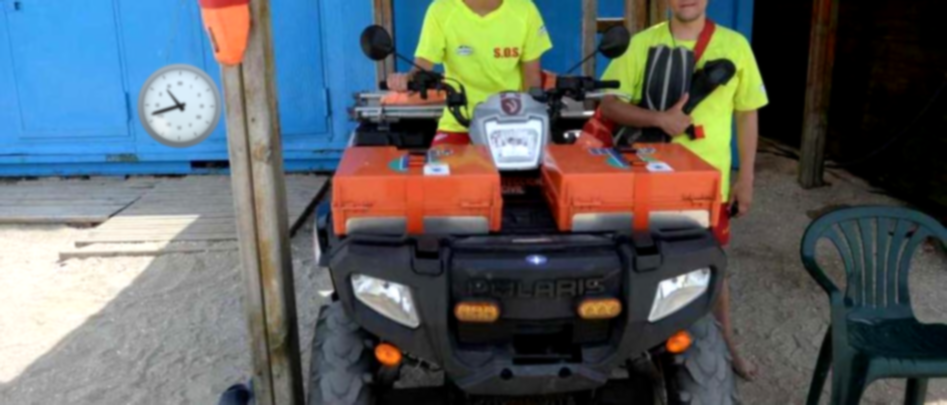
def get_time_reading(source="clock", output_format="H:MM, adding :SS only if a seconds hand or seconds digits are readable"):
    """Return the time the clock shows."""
10:42
